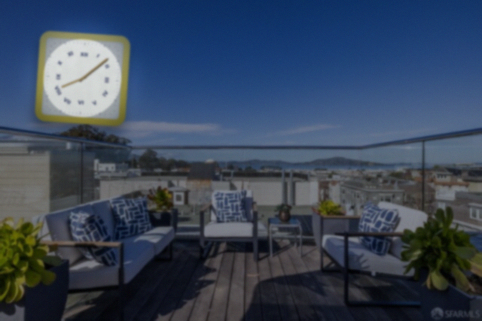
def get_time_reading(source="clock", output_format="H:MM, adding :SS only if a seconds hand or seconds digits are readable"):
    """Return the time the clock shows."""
8:08
